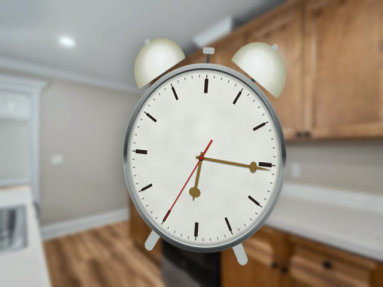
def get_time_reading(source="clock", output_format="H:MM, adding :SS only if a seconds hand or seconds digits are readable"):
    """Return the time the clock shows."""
6:15:35
